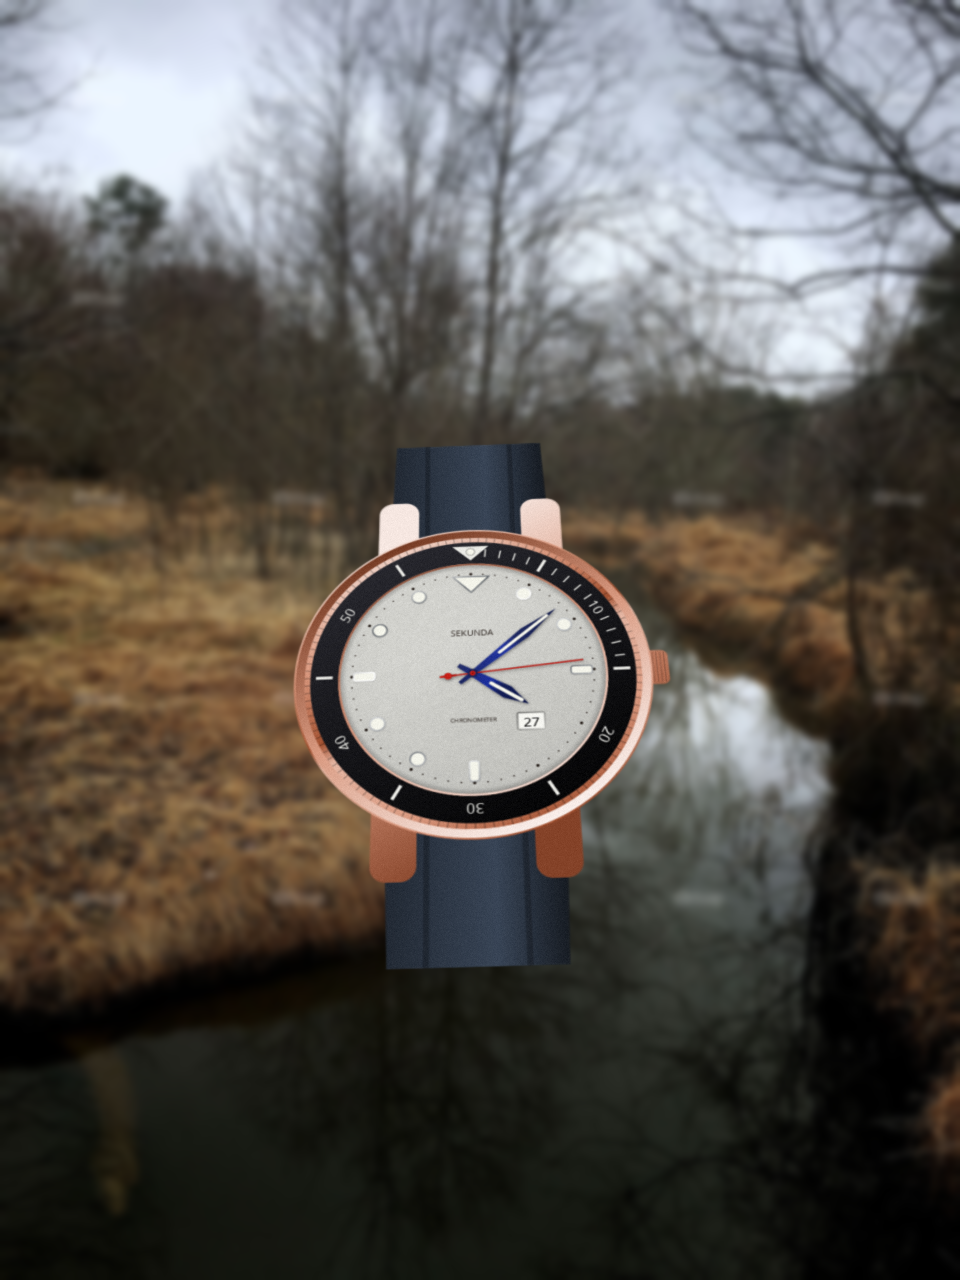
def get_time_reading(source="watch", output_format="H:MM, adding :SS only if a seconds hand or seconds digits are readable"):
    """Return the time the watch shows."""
4:08:14
